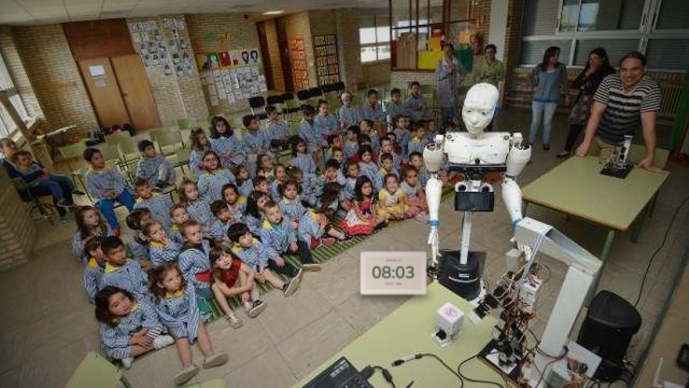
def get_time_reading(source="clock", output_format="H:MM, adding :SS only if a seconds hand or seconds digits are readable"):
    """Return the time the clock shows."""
8:03
